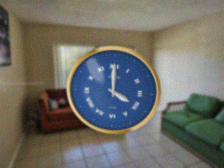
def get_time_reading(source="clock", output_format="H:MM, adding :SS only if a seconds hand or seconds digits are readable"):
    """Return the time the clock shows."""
4:00
